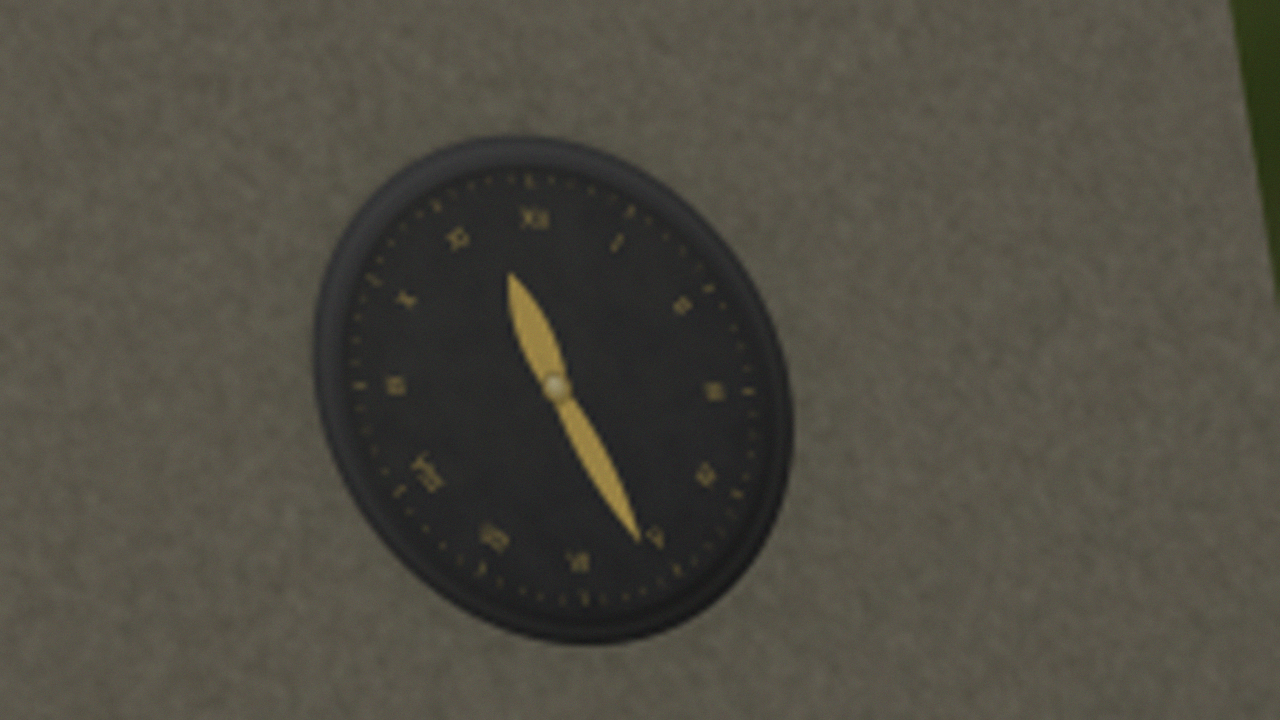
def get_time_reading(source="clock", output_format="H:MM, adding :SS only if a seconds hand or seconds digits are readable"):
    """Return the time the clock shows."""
11:26
